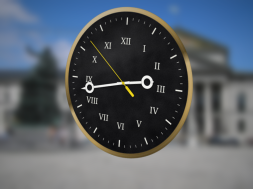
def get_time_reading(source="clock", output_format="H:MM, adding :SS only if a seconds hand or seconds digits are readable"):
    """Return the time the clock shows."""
2:42:52
